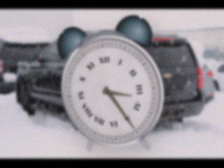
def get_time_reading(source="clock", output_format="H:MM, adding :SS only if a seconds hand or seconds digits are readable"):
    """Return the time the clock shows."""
3:25
